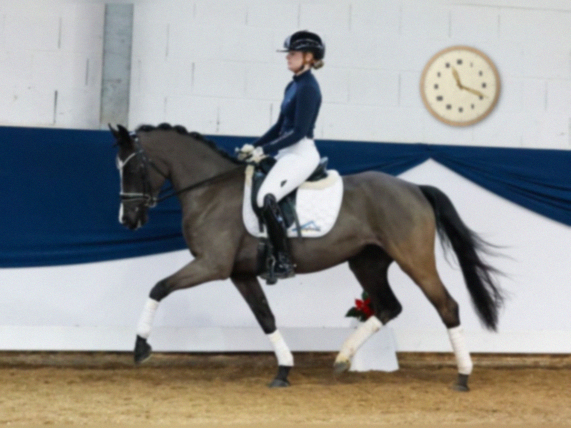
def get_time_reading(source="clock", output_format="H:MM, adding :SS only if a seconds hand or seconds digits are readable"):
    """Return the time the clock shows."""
11:19
